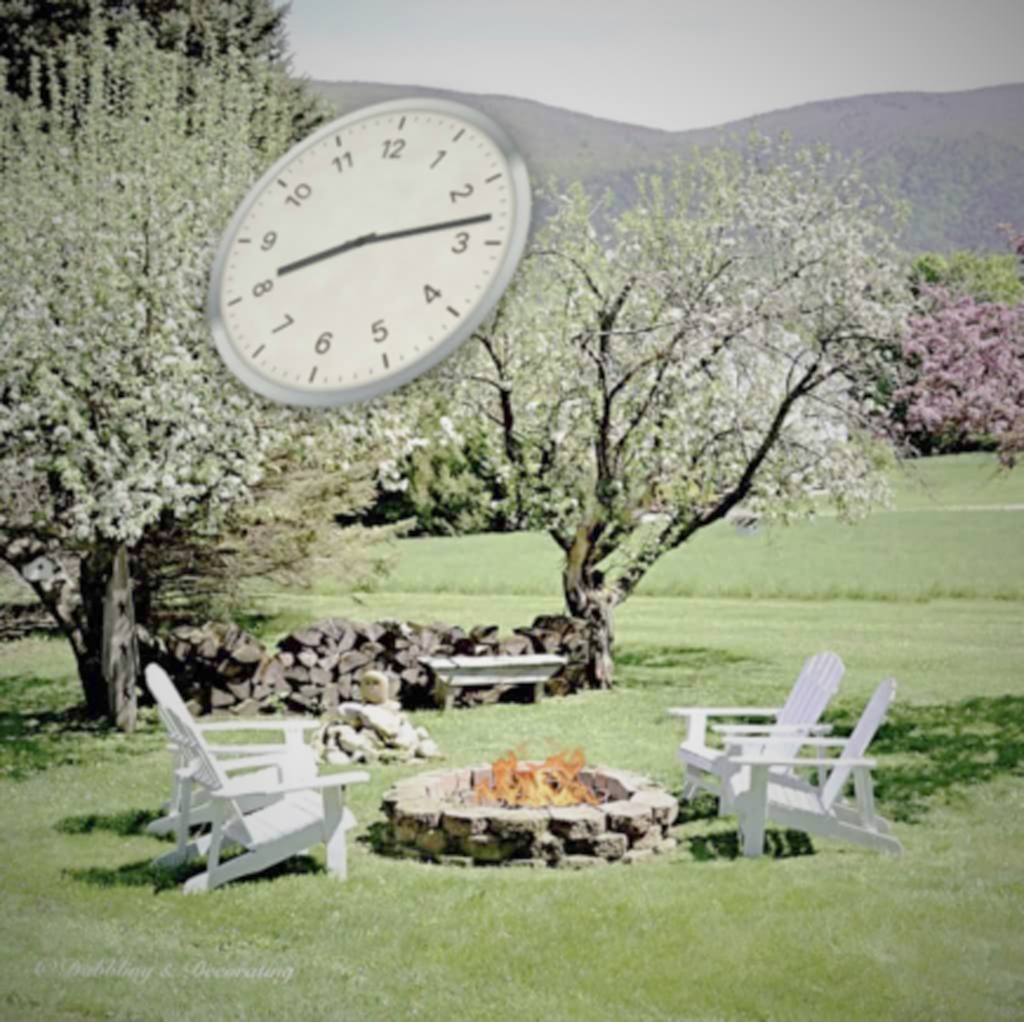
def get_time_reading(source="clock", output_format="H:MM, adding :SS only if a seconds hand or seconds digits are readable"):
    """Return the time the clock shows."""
8:13
